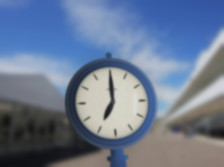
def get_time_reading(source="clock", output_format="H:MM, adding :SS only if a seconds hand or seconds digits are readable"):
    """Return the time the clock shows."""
7:00
